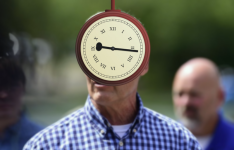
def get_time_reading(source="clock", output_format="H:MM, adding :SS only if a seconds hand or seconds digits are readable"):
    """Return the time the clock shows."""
9:16
